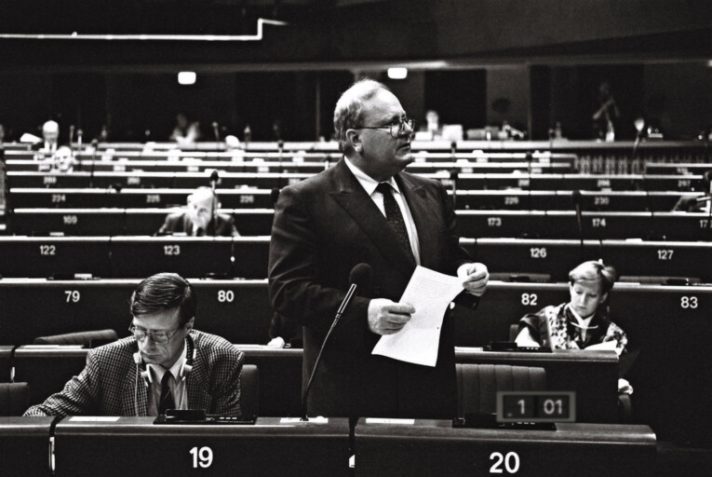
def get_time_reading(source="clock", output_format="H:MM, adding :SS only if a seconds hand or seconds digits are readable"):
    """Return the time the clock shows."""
1:01
